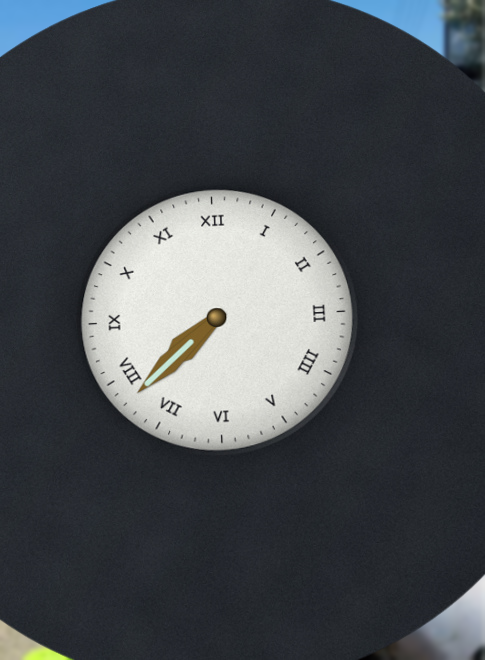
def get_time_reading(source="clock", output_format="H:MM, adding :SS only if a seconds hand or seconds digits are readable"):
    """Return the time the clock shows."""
7:38
